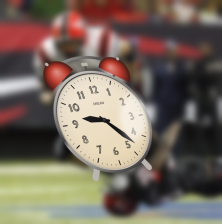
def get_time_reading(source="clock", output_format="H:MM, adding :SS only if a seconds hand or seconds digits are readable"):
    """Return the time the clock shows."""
9:23
